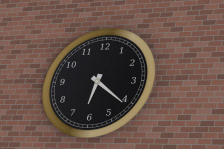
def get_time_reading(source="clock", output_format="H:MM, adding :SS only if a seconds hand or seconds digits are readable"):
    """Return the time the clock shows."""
6:21
